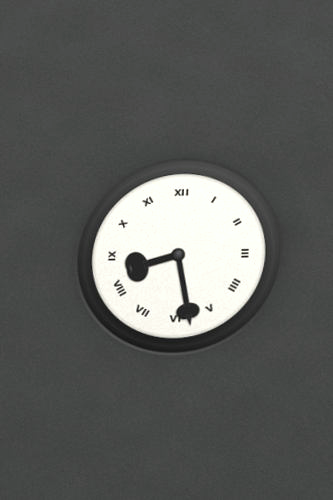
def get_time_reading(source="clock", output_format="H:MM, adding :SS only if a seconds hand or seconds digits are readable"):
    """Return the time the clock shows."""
8:28
